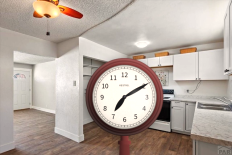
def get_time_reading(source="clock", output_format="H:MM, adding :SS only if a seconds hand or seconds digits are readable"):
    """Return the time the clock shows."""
7:10
